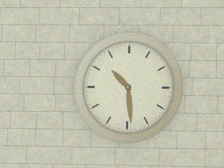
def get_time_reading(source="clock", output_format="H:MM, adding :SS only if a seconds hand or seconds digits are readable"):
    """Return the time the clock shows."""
10:29
